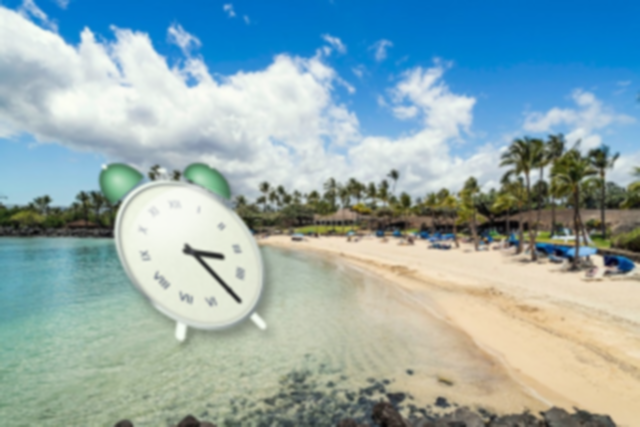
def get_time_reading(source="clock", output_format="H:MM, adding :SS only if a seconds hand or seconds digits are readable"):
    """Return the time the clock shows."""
3:25
